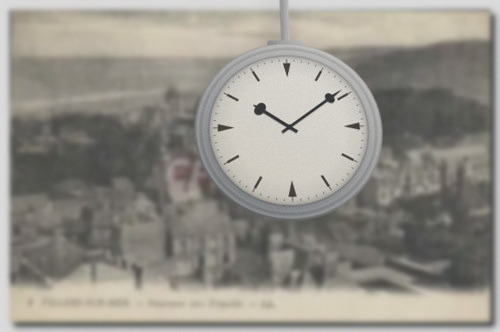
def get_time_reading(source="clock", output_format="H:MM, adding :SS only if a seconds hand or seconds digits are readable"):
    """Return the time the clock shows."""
10:09
